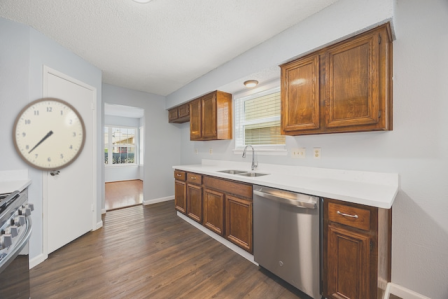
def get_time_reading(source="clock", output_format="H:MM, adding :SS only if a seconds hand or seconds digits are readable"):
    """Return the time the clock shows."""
7:38
